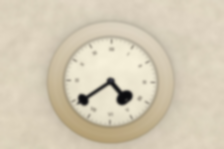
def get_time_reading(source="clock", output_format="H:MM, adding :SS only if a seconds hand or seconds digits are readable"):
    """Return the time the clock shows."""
4:39
